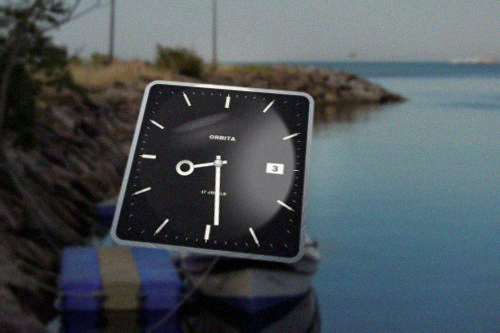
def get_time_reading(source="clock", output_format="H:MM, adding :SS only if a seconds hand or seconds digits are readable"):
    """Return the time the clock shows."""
8:29
